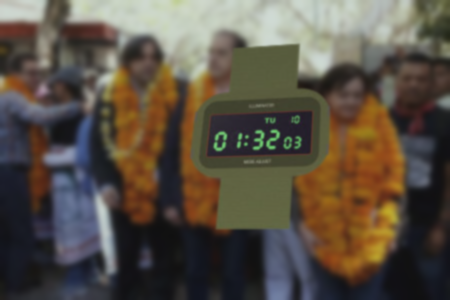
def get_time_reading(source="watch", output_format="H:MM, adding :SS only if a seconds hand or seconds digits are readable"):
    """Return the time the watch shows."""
1:32:03
